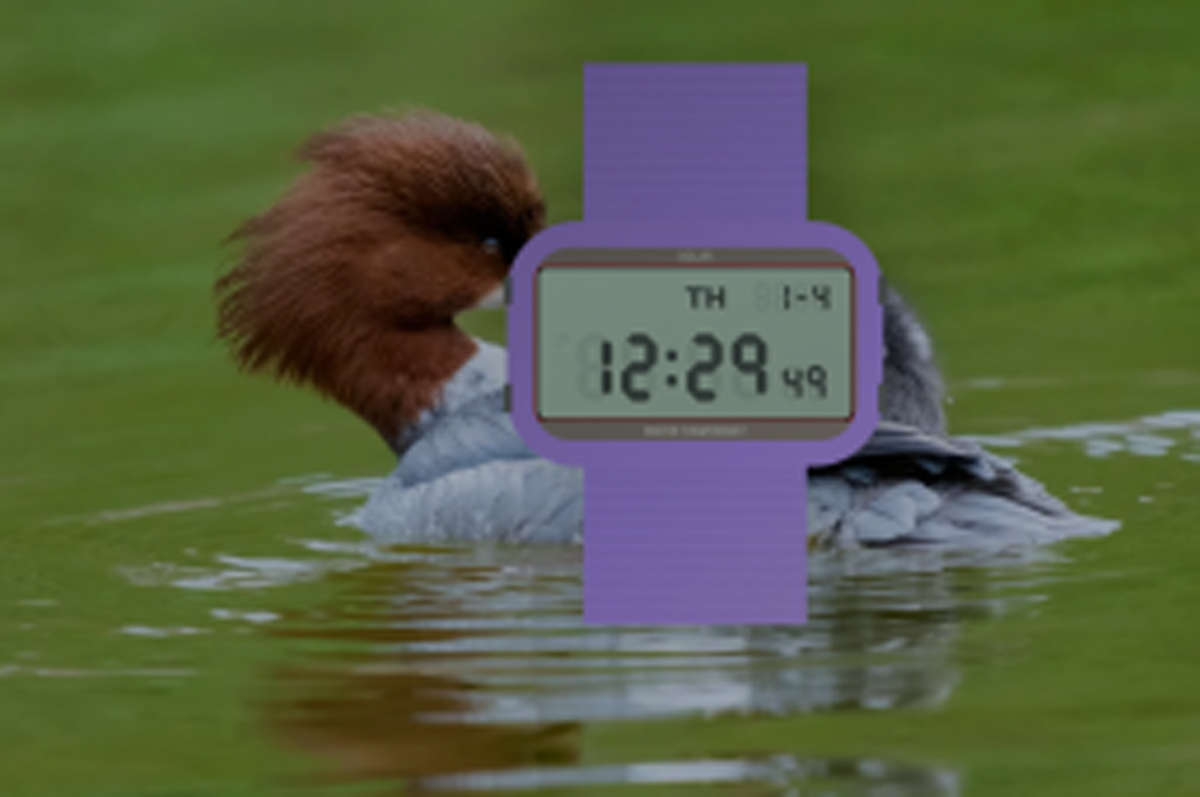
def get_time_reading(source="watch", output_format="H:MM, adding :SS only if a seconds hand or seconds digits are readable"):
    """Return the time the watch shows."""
12:29:49
